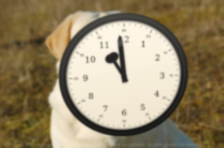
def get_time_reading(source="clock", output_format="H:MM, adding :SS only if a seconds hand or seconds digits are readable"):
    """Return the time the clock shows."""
10:59
